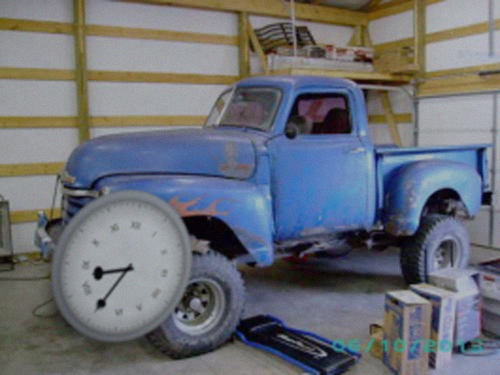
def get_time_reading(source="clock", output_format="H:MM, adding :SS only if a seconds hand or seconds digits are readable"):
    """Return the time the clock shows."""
8:35
